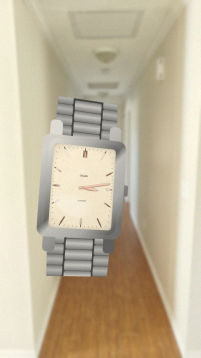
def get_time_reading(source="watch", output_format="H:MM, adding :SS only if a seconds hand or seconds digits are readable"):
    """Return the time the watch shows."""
3:13
